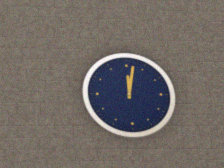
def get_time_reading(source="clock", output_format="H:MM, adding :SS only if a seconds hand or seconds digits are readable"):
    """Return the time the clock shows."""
12:02
